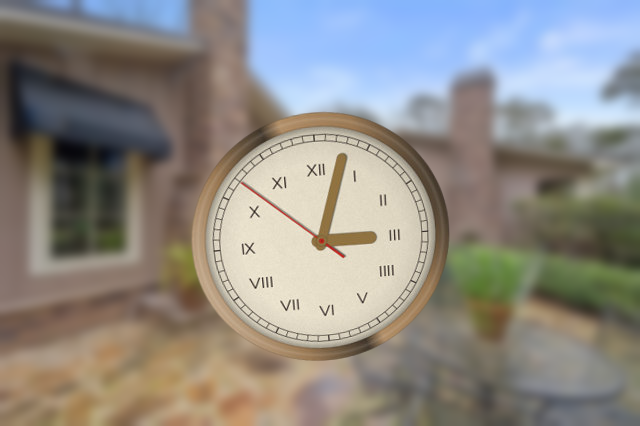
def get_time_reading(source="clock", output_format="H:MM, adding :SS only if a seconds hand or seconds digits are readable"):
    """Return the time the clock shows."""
3:02:52
